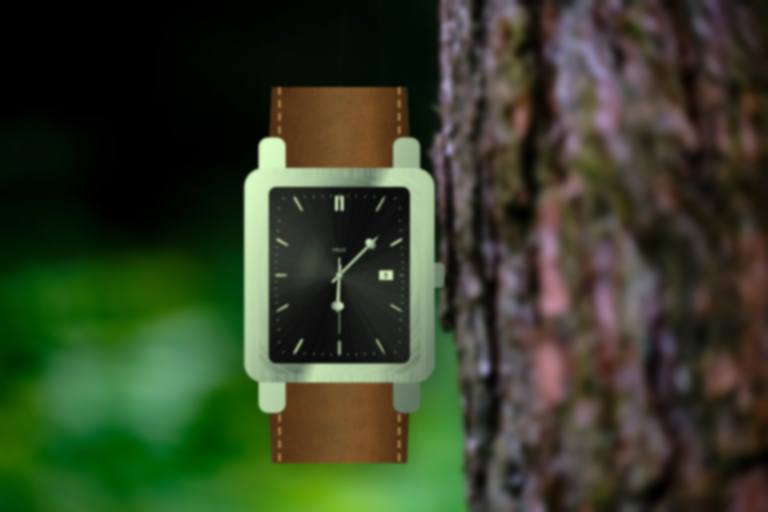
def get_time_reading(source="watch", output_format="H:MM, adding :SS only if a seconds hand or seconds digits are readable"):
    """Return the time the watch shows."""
6:07:30
